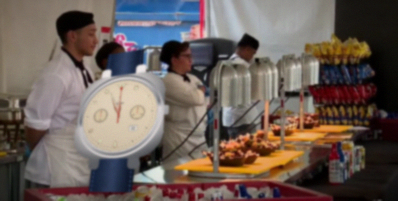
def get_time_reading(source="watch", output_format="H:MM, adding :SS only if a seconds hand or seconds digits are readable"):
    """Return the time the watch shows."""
11:56
